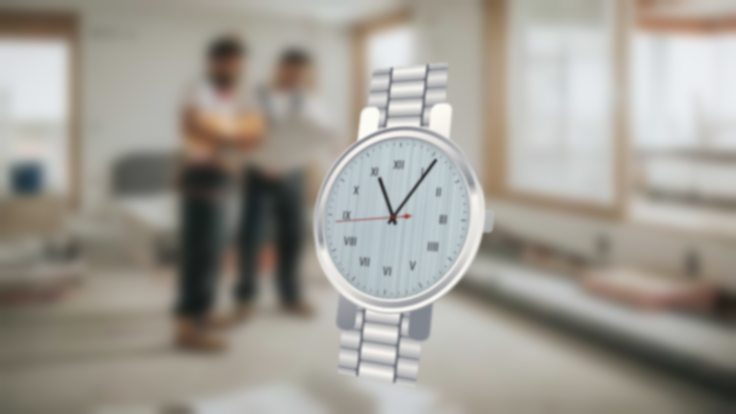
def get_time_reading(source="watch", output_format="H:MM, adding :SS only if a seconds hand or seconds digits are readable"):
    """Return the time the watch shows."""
11:05:44
